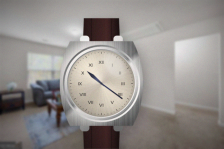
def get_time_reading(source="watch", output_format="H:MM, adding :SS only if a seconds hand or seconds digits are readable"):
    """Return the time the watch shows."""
10:21
